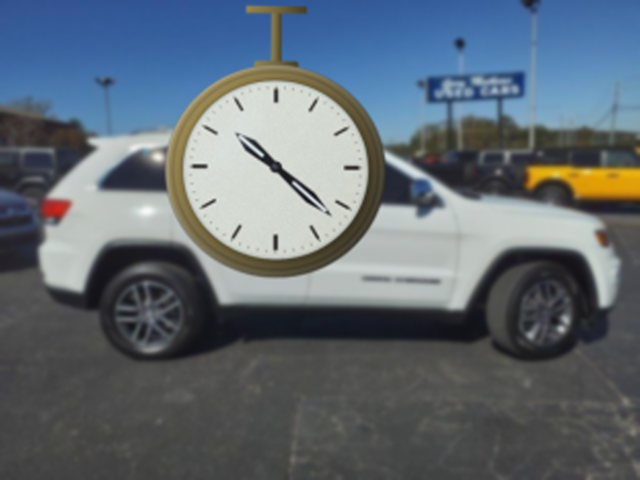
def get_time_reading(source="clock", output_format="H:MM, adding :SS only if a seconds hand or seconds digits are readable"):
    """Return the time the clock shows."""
10:22
